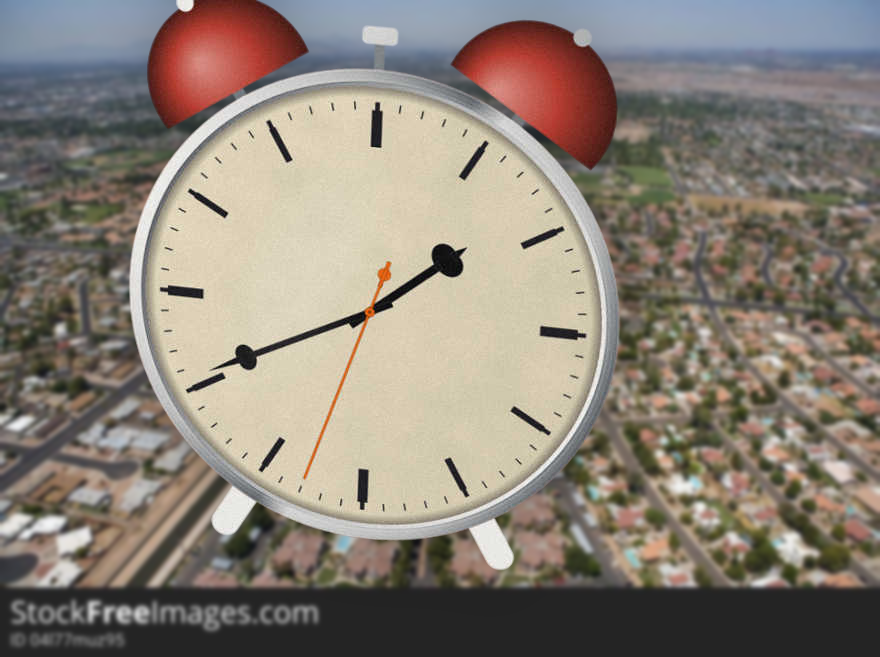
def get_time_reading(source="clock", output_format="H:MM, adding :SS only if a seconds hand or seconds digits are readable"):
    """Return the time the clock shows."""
1:40:33
